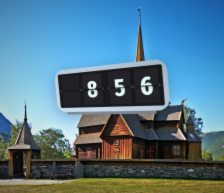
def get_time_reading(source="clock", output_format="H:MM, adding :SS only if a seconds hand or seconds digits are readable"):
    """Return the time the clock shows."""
8:56
